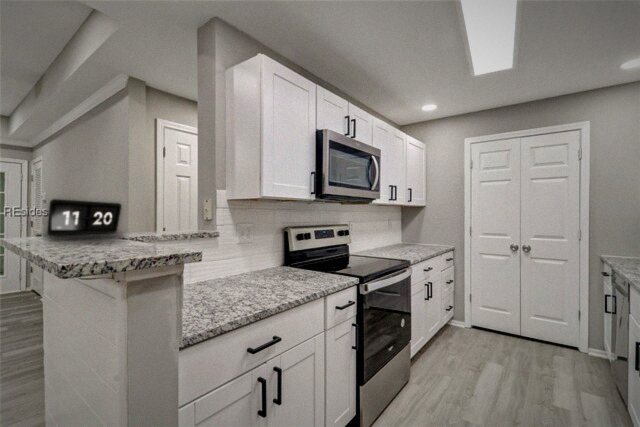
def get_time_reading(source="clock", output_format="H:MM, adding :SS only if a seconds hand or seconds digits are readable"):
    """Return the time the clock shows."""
11:20
